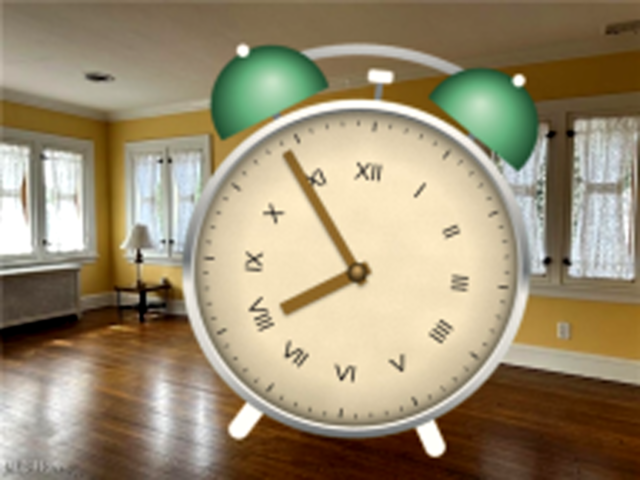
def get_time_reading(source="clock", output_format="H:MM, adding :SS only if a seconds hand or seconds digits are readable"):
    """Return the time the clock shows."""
7:54
